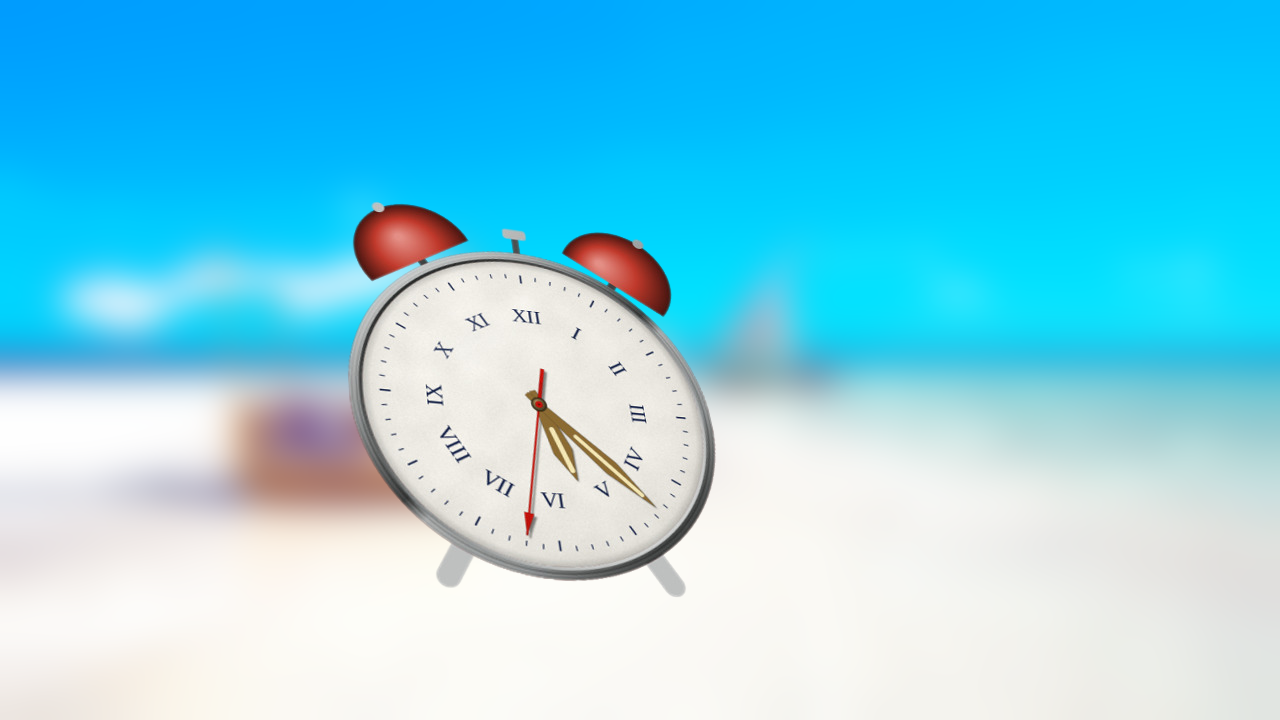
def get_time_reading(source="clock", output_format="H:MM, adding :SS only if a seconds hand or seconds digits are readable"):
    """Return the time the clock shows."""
5:22:32
